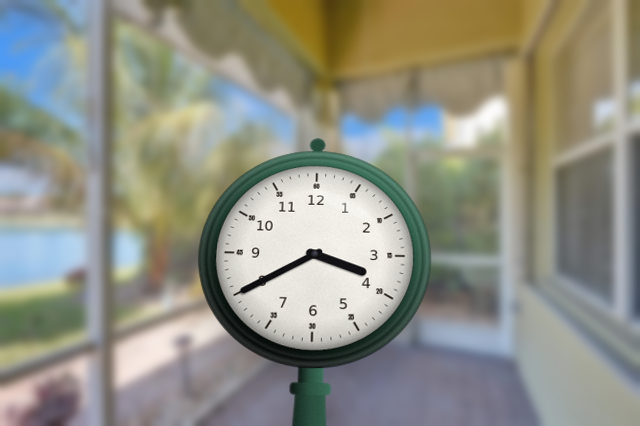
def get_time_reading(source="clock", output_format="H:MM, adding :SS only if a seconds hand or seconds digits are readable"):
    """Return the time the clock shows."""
3:40
